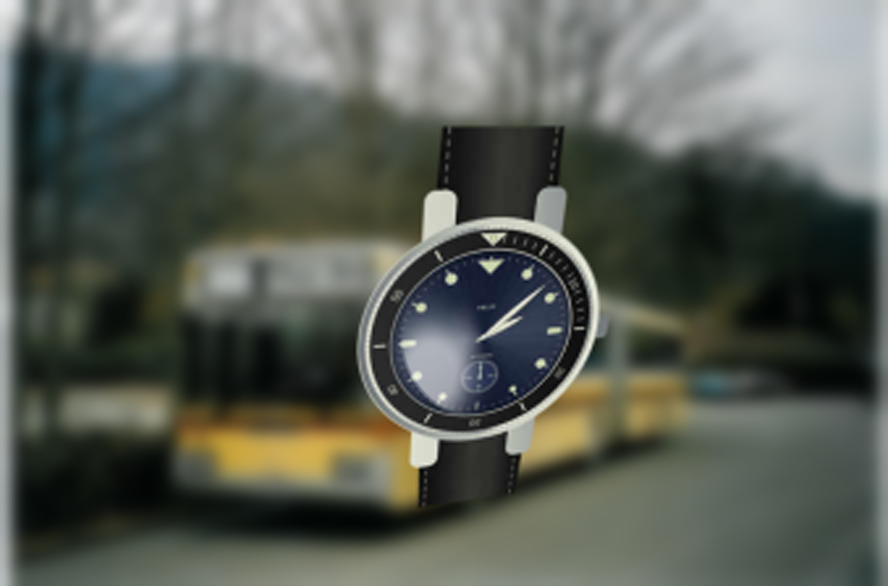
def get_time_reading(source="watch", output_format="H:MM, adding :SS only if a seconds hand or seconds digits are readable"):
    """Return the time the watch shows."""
2:08
